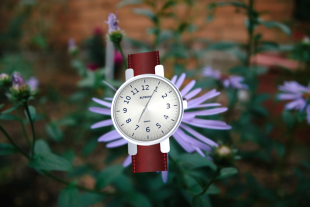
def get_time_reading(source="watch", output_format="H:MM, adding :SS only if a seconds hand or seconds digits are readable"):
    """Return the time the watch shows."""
7:05
